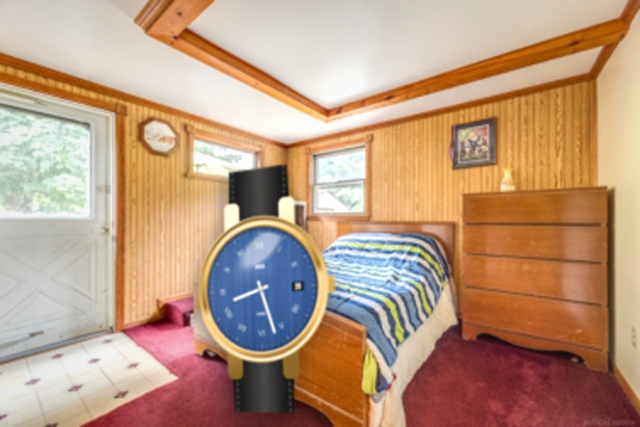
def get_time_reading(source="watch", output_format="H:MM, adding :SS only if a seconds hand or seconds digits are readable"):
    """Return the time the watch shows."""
8:27
